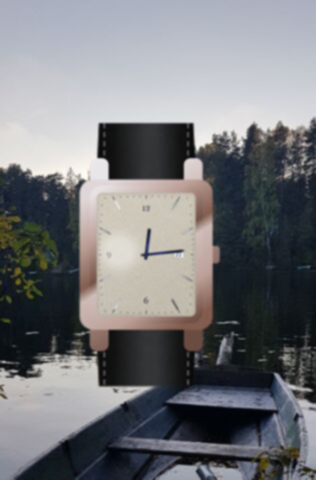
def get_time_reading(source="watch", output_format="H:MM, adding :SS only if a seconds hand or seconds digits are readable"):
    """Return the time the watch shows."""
12:14
